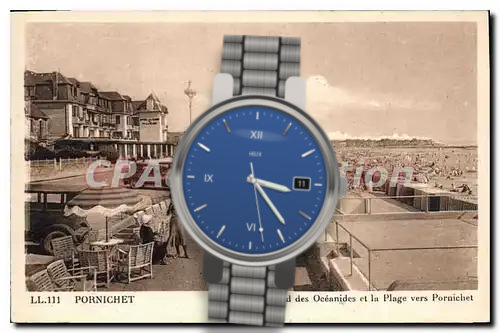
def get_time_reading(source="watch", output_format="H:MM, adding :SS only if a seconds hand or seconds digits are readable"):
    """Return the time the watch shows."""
3:23:28
